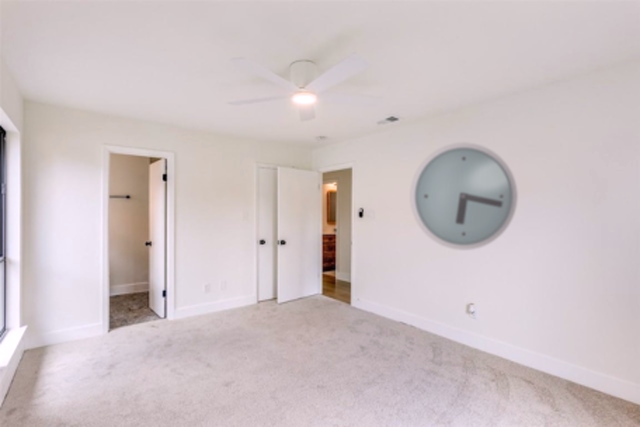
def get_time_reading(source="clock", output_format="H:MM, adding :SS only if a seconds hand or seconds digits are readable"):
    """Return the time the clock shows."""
6:17
